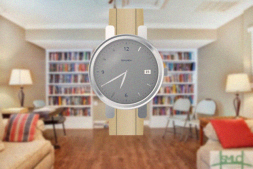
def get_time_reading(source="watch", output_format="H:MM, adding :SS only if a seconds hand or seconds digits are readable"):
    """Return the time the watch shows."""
6:40
